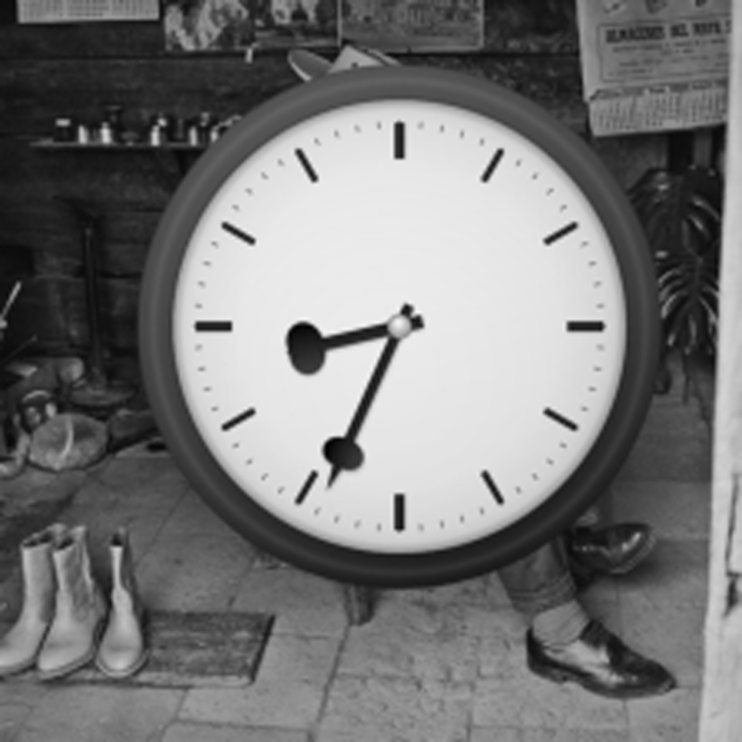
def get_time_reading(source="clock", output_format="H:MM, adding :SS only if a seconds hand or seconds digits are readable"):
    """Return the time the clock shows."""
8:34
